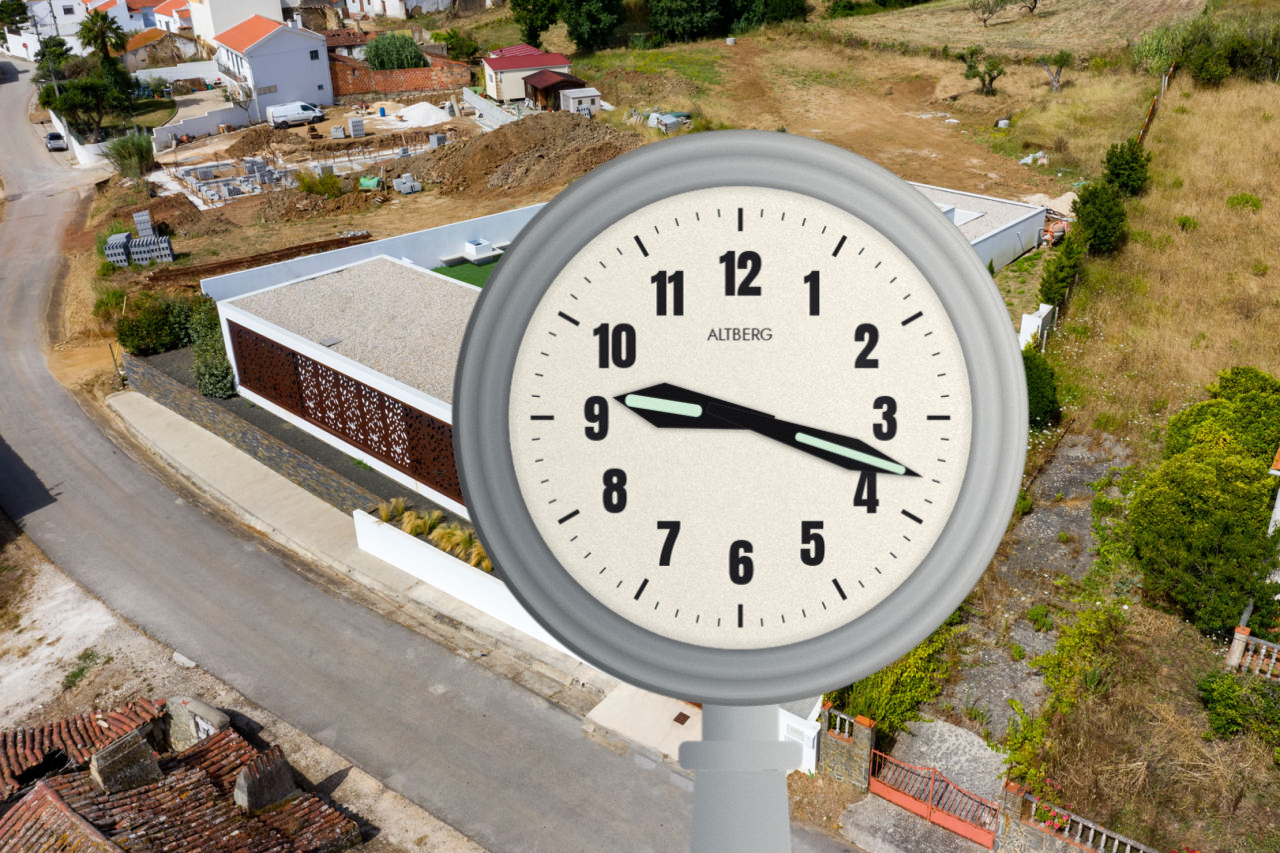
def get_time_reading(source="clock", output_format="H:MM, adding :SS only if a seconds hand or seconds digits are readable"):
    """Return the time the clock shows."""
9:18
